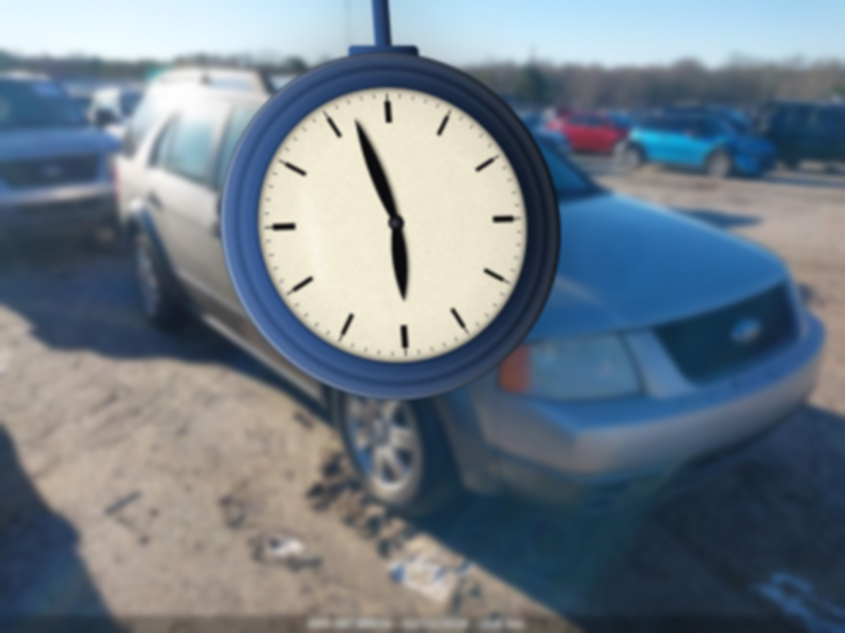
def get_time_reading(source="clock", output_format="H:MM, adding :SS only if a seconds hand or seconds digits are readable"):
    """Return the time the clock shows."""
5:57
